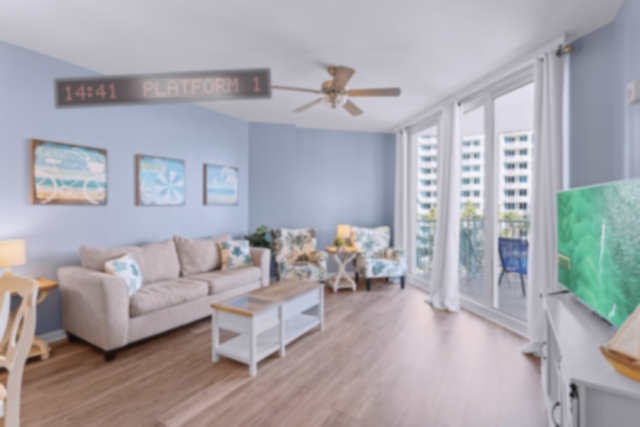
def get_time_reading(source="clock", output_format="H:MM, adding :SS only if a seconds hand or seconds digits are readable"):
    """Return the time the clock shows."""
14:41
